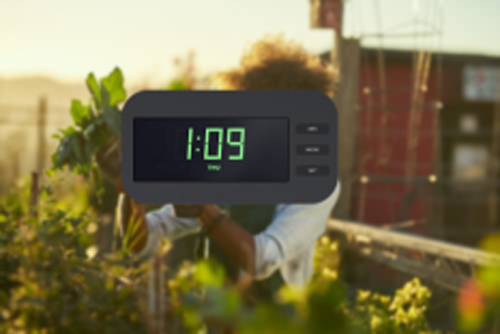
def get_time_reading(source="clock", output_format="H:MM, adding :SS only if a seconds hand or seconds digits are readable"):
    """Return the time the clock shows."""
1:09
